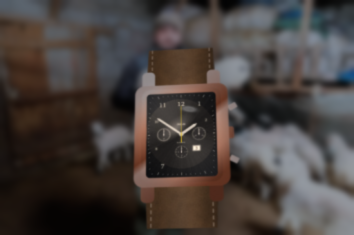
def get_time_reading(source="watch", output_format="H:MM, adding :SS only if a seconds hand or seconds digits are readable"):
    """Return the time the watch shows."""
1:51
